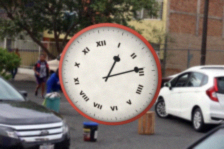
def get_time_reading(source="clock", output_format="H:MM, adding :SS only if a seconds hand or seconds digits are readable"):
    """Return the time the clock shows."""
1:14
